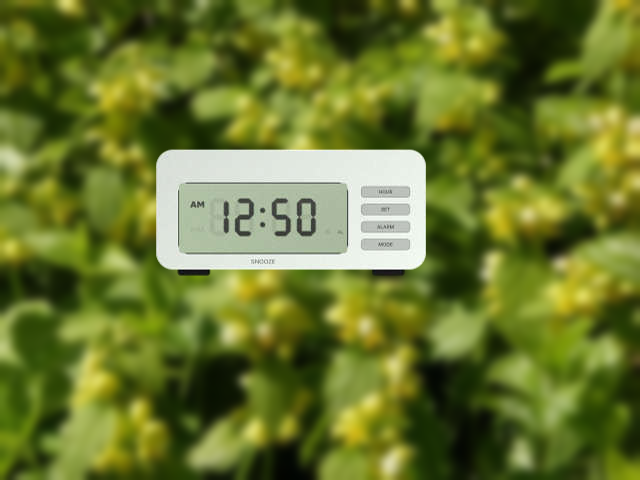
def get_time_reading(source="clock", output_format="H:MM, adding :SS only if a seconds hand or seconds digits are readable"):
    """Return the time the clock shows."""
12:50
